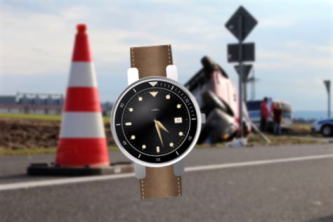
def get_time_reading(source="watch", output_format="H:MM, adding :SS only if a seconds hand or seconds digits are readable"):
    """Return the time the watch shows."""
4:28
